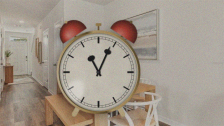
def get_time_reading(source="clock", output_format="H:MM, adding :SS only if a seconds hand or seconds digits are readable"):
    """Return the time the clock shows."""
11:04
